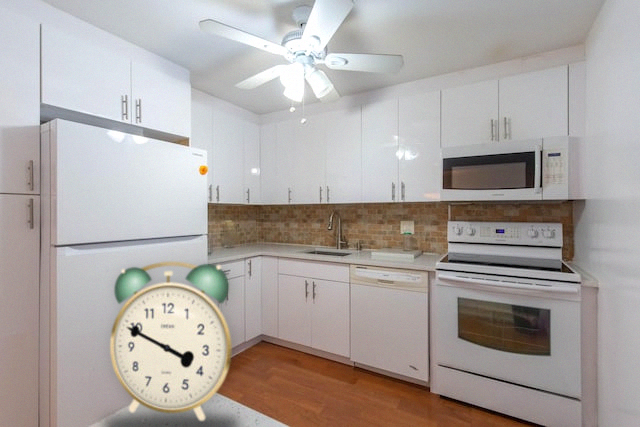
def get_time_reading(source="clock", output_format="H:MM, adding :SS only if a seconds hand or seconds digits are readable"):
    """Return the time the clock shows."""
3:49
